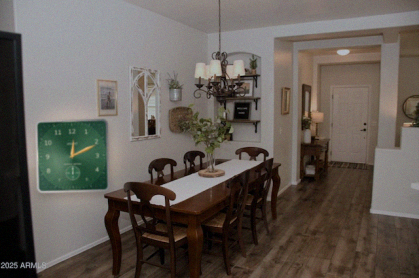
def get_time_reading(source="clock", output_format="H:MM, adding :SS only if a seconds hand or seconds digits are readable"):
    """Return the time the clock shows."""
12:11
